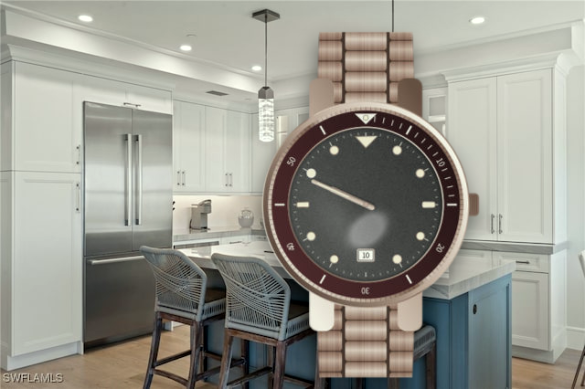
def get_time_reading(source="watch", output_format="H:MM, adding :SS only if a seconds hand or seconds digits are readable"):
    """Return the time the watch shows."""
9:49
